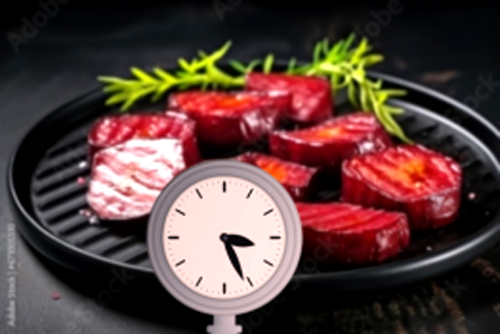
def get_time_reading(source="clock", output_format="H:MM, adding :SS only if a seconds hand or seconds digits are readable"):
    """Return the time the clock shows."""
3:26
